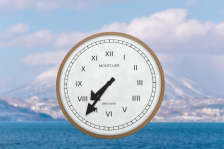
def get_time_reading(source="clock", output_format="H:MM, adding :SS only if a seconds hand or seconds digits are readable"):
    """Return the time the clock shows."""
7:36
